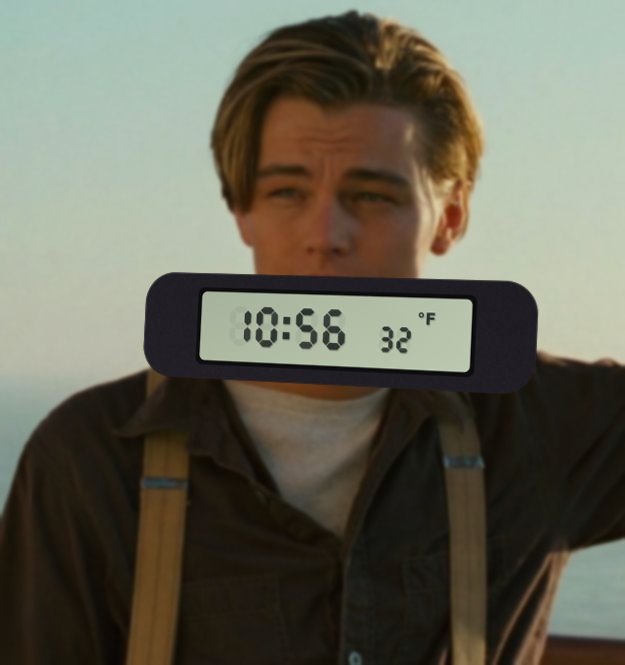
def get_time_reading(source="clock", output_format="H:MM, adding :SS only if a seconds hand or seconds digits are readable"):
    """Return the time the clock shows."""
10:56
